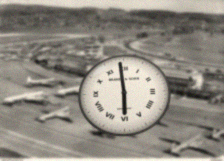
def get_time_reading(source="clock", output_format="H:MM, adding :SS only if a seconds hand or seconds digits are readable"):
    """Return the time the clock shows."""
5:59
